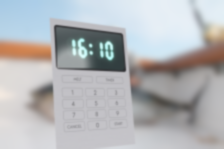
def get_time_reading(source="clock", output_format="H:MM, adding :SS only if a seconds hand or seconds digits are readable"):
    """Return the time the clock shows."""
16:10
